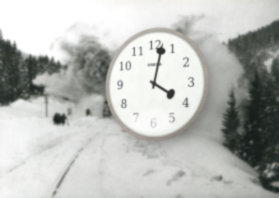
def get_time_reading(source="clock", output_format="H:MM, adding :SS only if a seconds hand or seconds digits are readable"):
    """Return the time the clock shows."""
4:02
